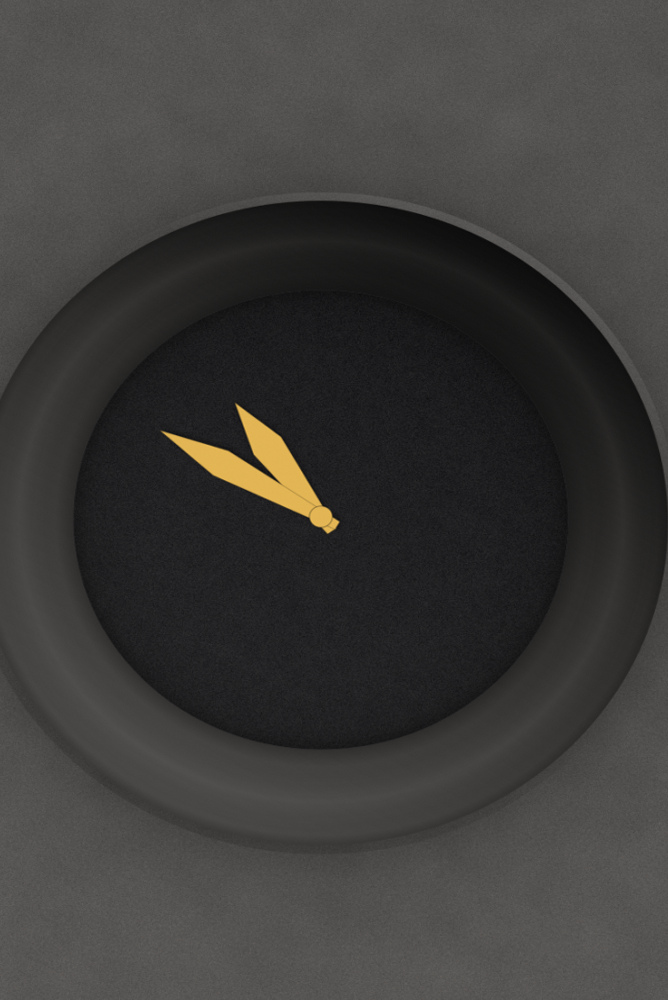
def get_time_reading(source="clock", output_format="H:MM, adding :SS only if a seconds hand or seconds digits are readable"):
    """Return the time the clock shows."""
10:50
